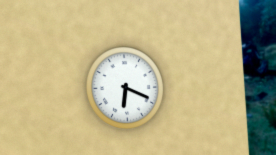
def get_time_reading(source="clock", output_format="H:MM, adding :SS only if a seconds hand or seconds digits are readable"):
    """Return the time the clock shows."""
6:19
